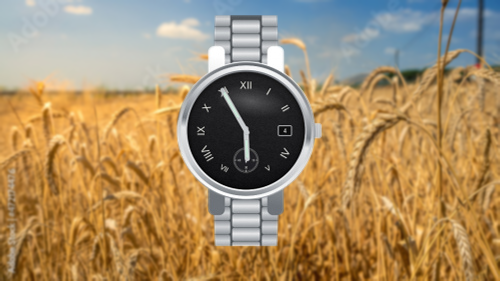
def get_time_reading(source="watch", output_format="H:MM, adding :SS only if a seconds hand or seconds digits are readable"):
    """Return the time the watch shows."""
5:55
